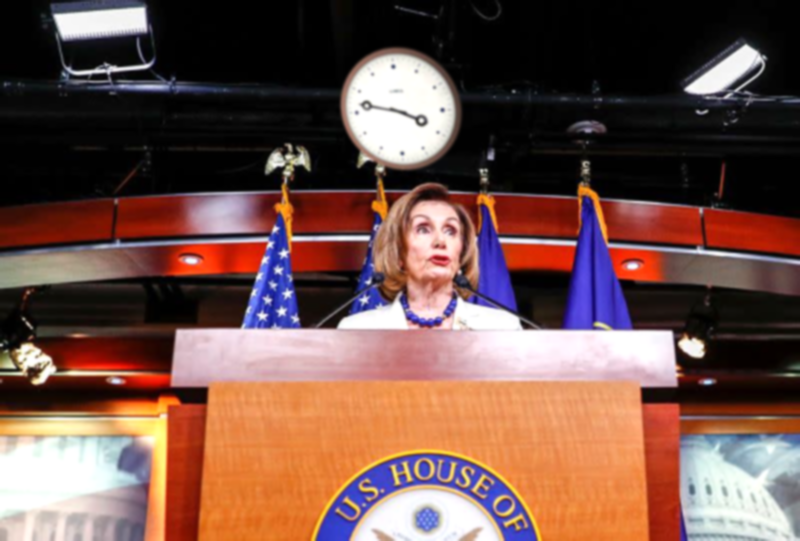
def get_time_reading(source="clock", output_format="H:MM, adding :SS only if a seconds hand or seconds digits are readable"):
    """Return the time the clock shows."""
3:47
